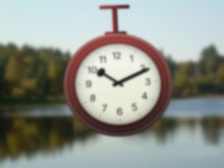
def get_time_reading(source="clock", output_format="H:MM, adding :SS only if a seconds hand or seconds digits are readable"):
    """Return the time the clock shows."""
10:11
